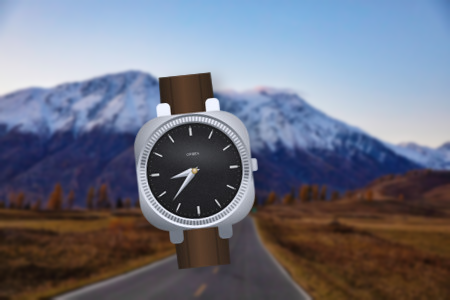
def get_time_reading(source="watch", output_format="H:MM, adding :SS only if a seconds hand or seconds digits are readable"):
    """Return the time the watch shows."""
8:37
